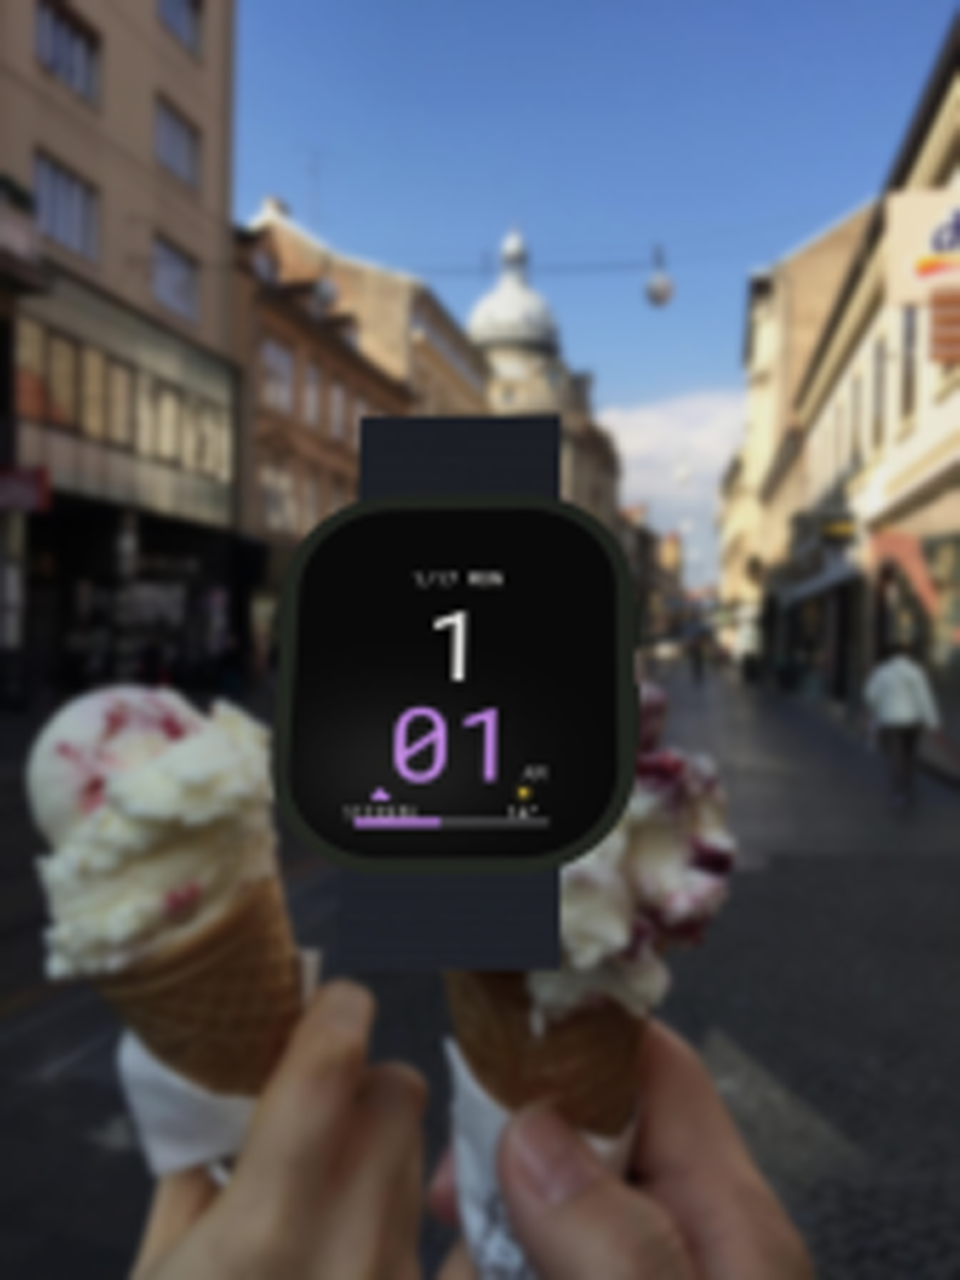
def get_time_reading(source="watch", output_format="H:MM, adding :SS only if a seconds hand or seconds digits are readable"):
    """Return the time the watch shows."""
1:01
